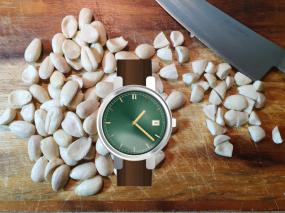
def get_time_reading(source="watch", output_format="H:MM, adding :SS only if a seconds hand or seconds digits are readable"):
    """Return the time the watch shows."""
1:22
